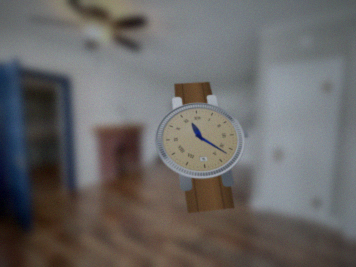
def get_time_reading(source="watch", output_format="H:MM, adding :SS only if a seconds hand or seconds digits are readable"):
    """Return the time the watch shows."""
11:22
